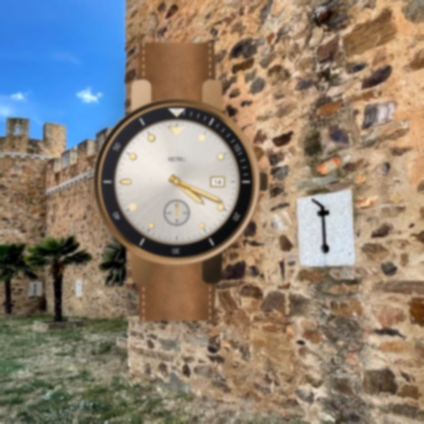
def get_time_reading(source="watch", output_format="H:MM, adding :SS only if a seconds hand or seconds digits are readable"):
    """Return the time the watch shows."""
4:19
